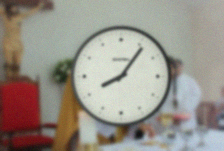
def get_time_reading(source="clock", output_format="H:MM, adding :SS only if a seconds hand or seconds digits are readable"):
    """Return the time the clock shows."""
8:06
